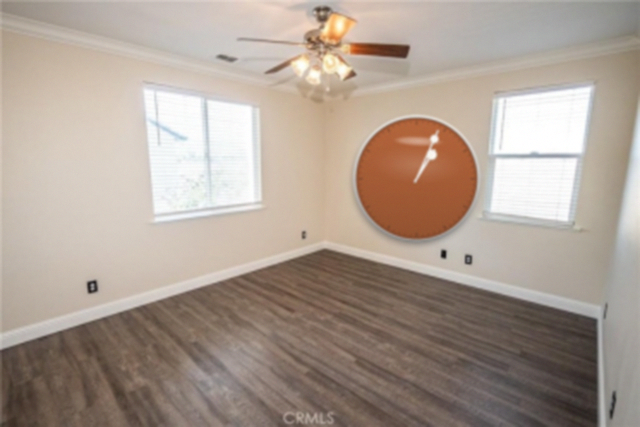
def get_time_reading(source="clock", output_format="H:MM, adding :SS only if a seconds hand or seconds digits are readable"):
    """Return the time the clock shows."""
1:04
